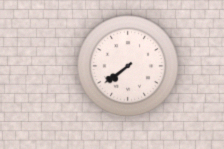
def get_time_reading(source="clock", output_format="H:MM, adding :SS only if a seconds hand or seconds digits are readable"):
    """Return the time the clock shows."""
7:39
